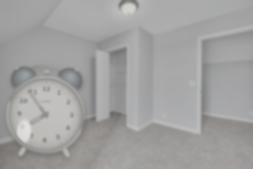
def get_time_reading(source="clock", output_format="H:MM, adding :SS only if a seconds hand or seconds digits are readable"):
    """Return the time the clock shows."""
7:54
